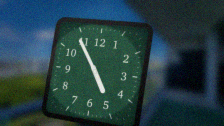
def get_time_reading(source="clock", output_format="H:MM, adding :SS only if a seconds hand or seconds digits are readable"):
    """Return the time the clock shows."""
4:54
